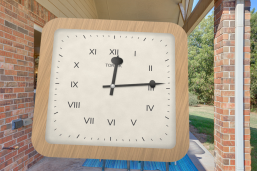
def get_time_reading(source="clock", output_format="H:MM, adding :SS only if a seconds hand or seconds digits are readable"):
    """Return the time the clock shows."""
12:14
